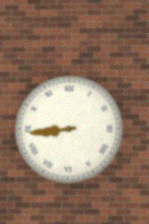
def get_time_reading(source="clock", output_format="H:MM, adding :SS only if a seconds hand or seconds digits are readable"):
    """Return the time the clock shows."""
8:44
